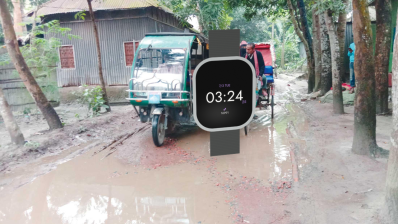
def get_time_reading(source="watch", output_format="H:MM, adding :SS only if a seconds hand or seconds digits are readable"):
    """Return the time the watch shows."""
3:24
